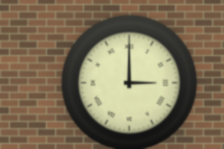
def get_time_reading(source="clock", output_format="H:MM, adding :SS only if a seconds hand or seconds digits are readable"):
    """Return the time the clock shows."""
3:00
